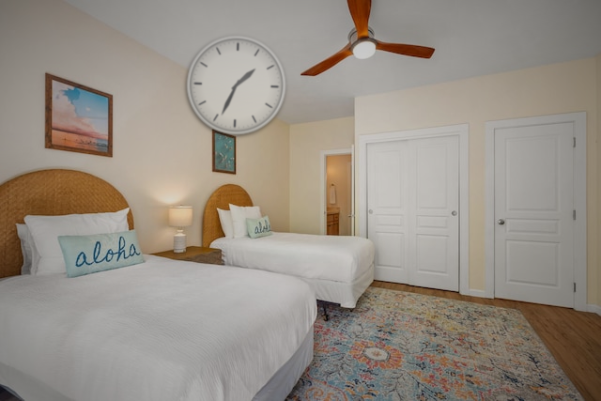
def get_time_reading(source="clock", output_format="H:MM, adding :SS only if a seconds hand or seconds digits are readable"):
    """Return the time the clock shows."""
1:34
